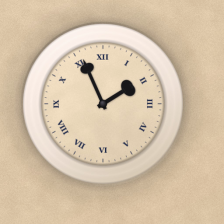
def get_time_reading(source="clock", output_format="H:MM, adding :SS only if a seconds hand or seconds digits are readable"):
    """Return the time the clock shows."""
1:56
